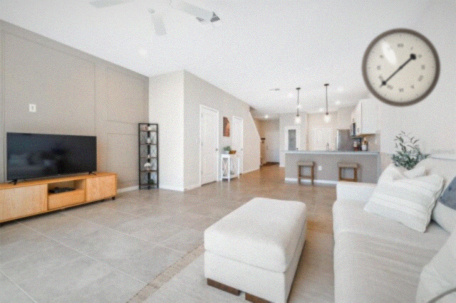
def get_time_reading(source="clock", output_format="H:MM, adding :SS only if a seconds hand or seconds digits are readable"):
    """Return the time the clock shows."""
1:38
